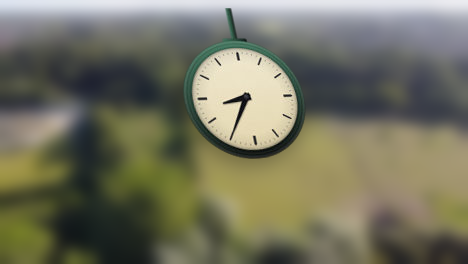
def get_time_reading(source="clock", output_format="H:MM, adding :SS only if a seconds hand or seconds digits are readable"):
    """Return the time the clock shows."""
8:35
